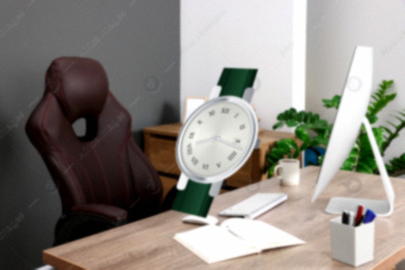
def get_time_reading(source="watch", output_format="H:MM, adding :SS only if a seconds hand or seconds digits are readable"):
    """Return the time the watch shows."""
8:17
